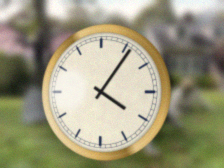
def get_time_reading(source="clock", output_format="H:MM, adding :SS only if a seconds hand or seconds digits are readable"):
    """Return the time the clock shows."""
4:06
